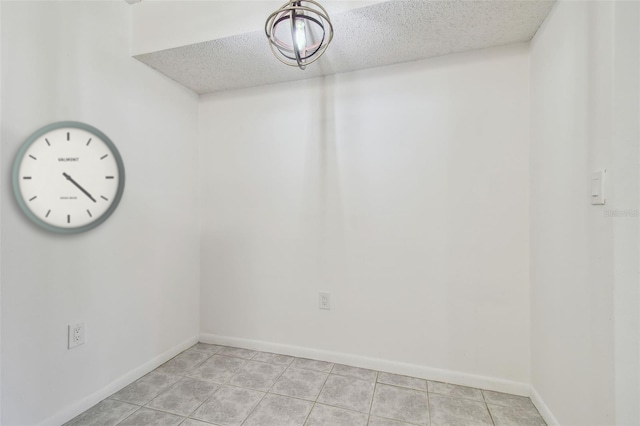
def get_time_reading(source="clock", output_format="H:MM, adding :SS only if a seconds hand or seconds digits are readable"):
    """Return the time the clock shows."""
4:22
